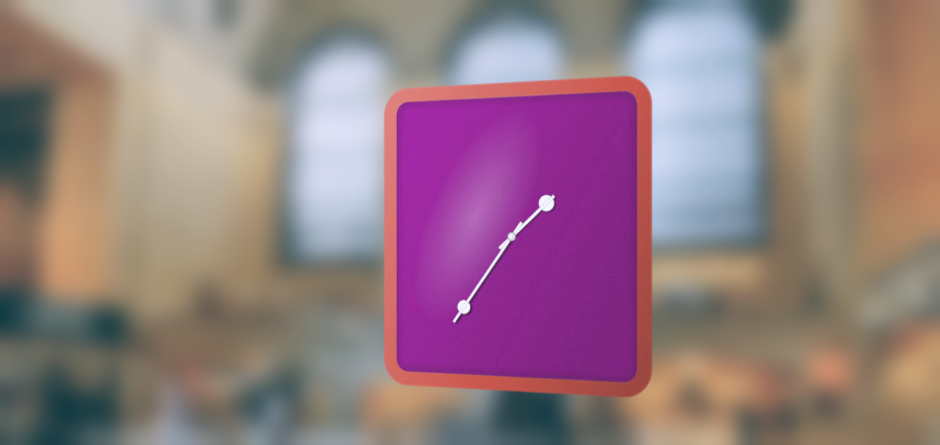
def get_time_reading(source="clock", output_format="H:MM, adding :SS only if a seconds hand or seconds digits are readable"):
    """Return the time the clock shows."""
1:36
